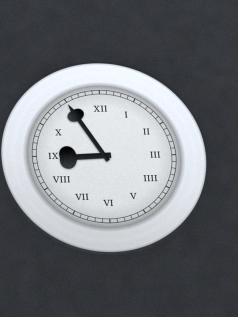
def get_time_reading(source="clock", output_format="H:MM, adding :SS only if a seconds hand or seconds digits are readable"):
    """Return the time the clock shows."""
8:55
